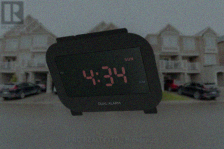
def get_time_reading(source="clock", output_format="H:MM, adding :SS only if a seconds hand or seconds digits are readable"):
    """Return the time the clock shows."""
4:34
